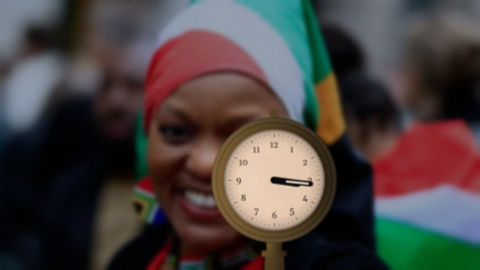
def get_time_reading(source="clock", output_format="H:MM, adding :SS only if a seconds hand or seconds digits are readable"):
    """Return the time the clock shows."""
3:16
